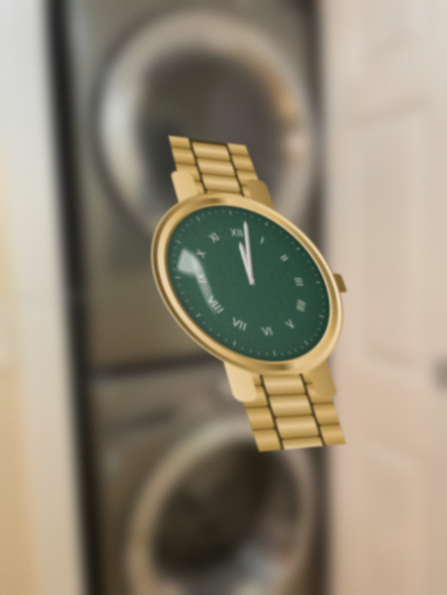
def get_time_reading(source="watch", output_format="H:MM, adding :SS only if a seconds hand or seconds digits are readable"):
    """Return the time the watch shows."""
12:02
